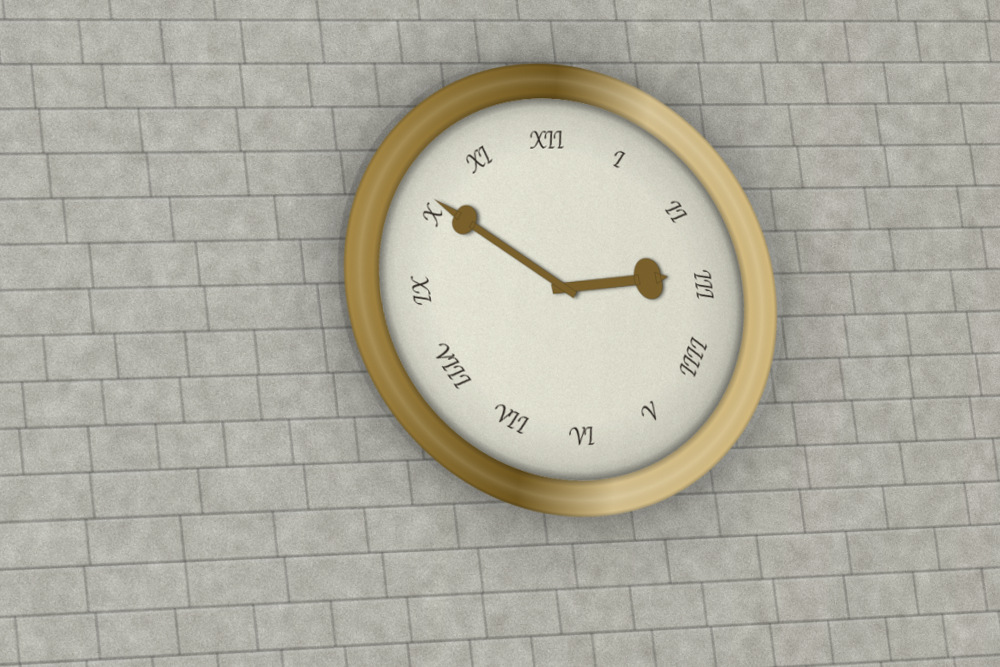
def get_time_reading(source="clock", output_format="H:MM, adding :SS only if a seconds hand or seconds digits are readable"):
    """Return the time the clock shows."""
2:51
